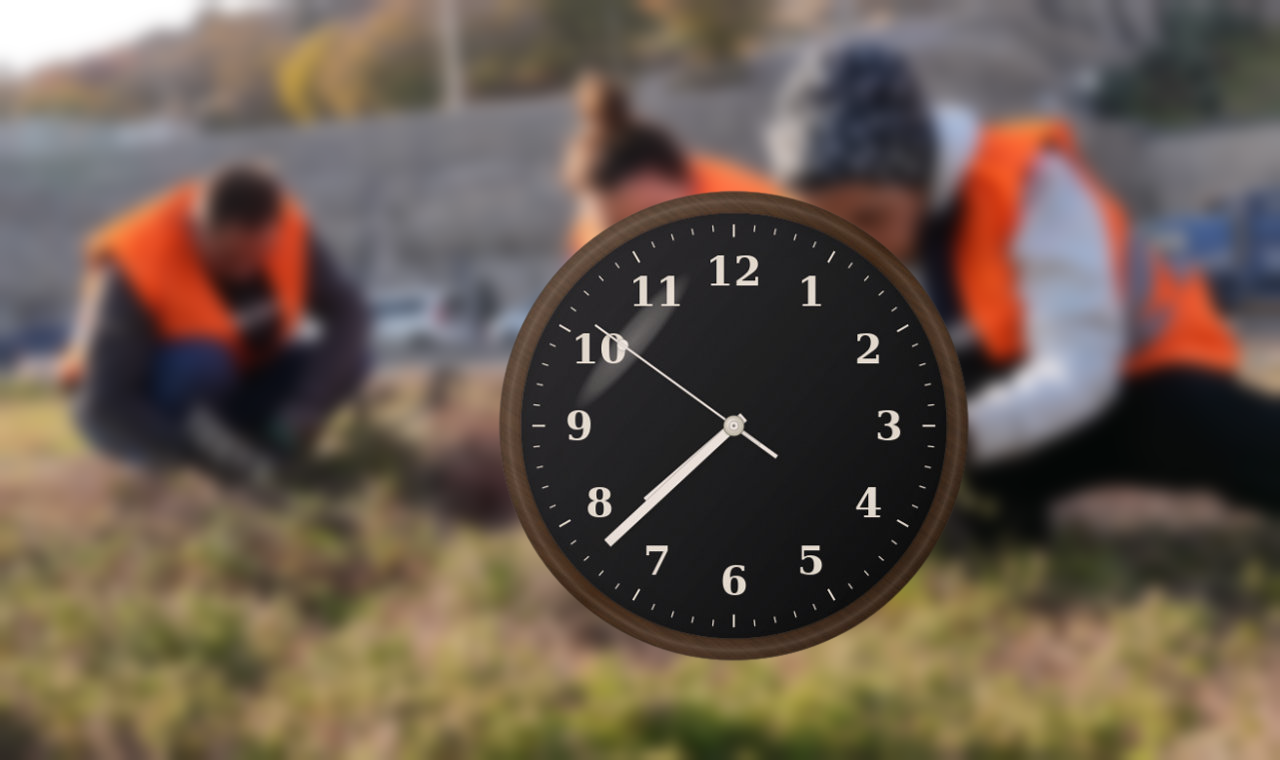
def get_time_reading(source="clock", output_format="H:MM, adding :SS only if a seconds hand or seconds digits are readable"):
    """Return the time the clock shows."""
7:37:51
